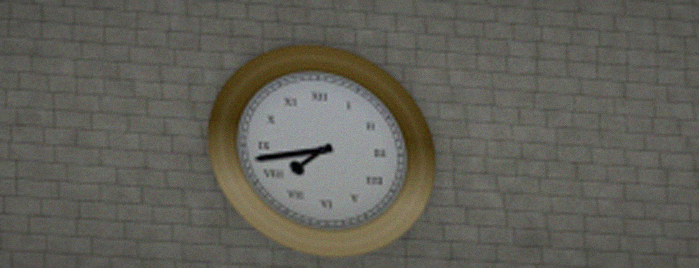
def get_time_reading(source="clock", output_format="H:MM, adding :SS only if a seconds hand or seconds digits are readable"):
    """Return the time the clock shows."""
7:43
